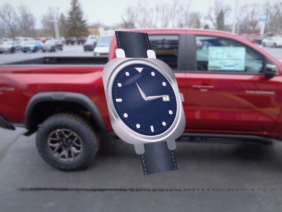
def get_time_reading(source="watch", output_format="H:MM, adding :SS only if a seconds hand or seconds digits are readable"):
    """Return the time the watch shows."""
11:14
